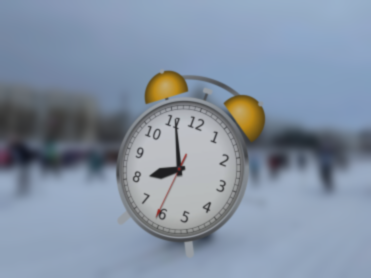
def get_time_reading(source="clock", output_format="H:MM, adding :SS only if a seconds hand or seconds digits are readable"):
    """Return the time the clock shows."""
7:55:31
